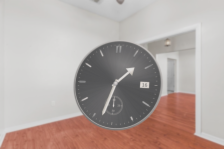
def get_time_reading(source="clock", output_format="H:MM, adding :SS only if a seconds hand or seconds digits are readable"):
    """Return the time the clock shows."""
1:33
